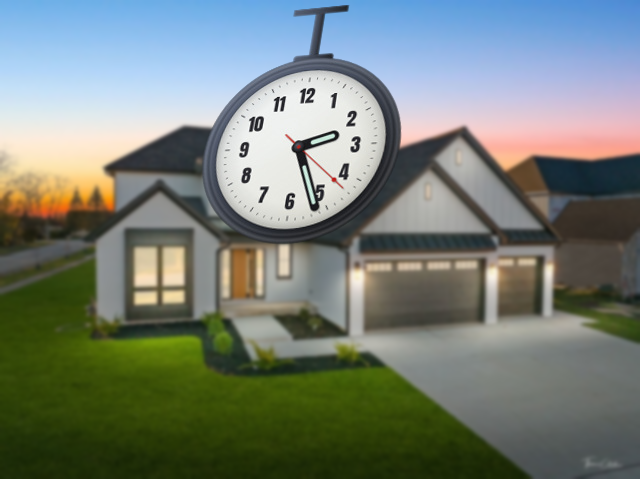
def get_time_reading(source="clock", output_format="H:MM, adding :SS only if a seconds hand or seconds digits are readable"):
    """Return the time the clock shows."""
2:26:22
